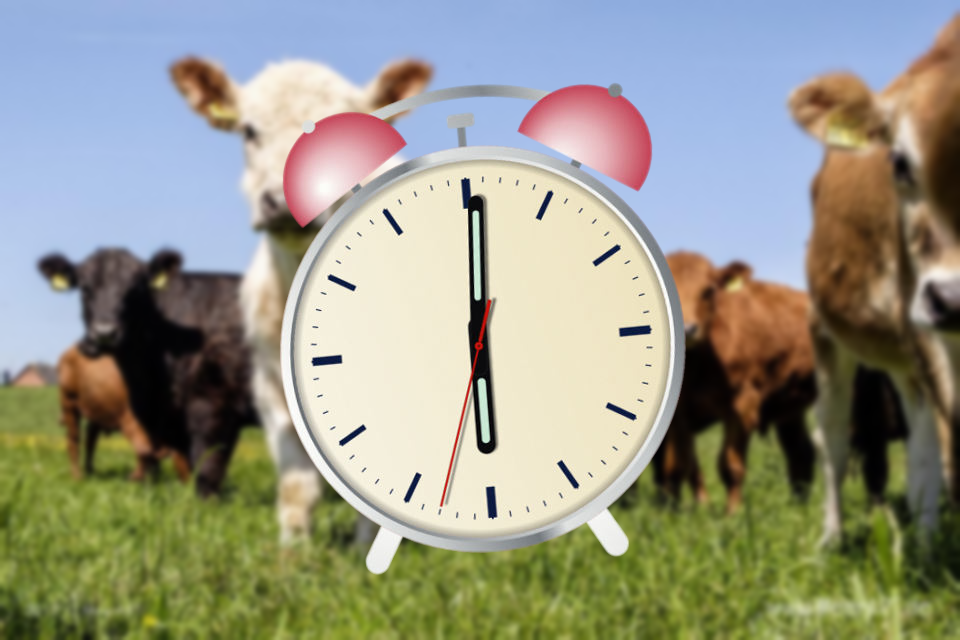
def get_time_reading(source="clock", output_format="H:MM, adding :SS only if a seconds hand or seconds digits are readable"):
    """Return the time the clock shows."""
6:00:33
